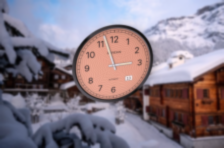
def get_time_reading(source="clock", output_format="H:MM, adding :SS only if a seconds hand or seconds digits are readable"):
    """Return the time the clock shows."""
2:57
